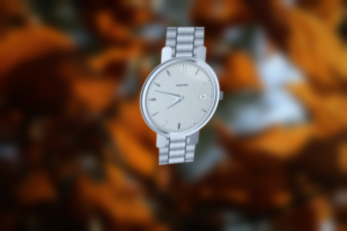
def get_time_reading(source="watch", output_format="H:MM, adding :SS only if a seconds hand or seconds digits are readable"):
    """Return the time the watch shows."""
7:48
